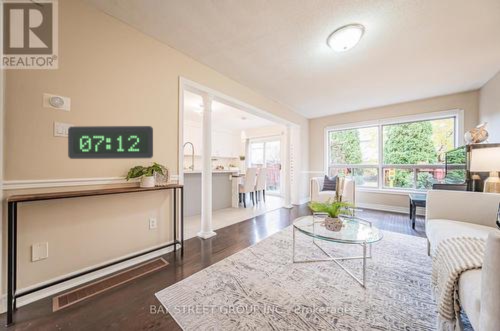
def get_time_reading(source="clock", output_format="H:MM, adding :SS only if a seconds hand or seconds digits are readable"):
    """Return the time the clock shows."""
7:12
